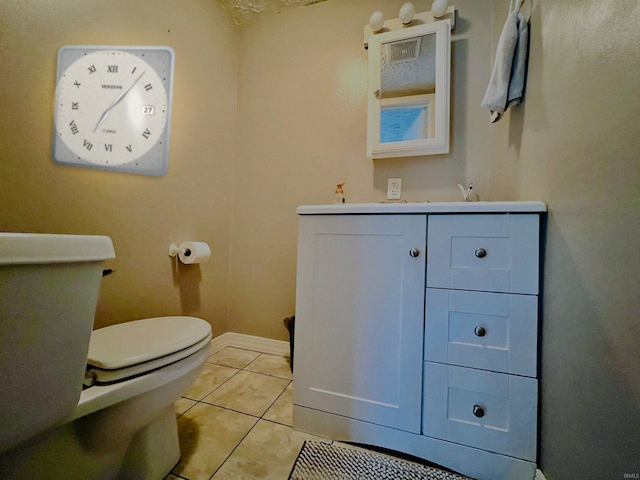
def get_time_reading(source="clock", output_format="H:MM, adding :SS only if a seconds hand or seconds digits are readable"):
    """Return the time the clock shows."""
7:07
